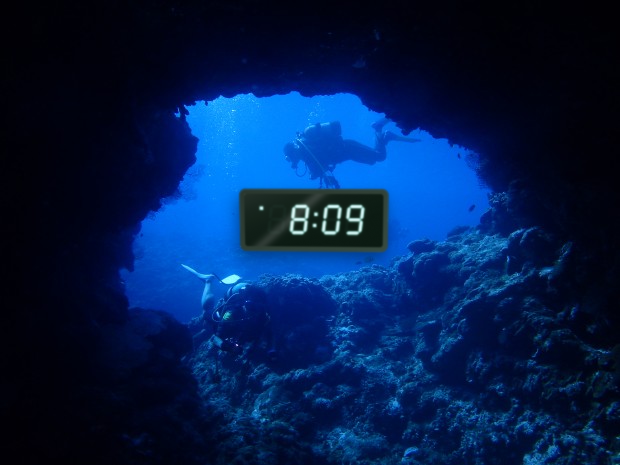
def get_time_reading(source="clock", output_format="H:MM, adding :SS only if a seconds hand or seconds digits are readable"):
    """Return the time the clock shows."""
8:09
